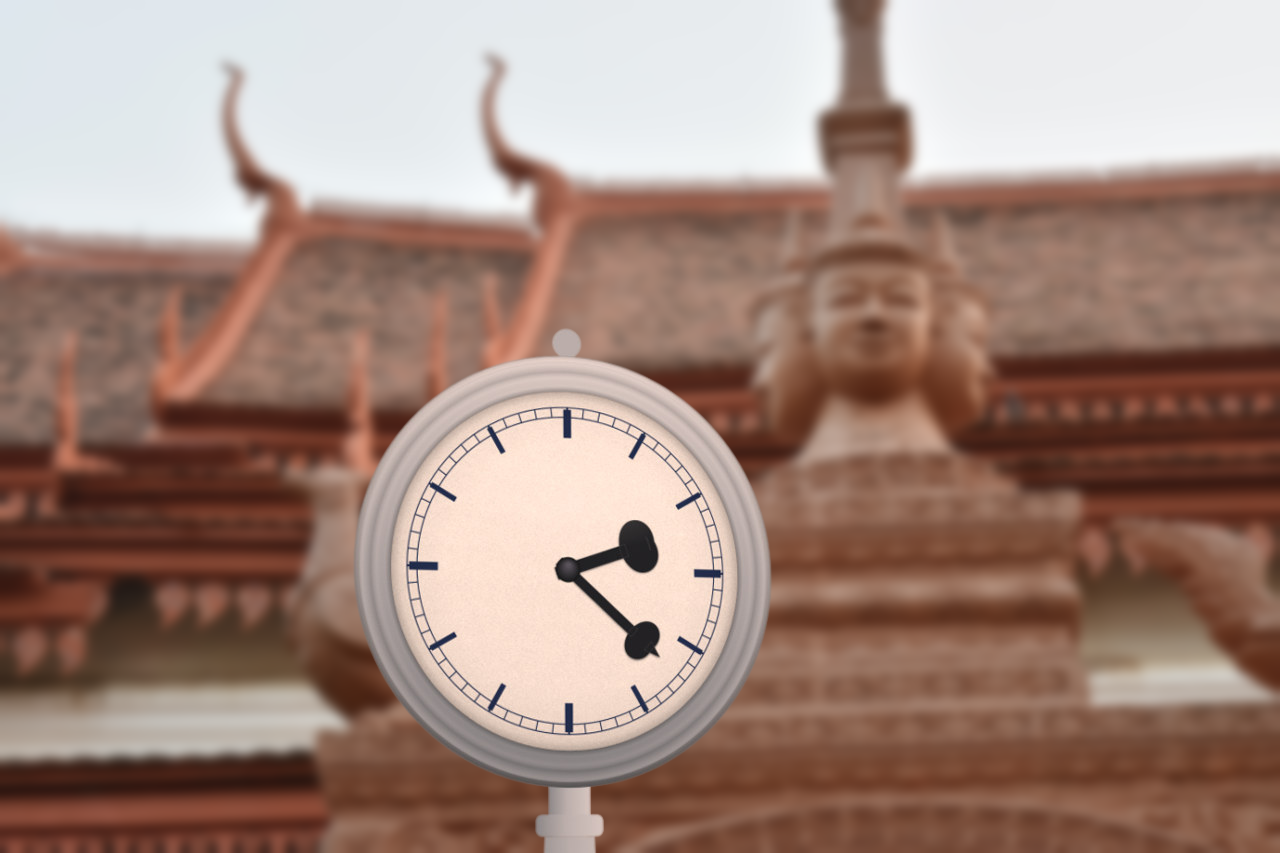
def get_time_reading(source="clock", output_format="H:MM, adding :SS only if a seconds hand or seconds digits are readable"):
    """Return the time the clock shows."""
2:22
